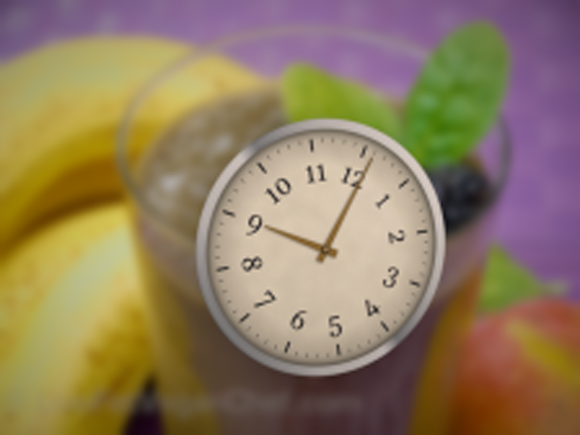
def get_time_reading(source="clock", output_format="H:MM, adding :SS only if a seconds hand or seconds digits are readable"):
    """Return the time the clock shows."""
9:01
